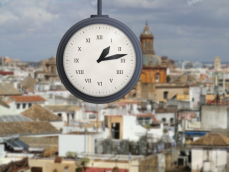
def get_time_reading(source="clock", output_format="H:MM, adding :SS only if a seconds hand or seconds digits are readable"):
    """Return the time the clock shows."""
1:13
